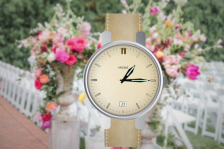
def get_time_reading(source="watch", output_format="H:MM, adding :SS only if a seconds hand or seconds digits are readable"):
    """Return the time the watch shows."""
1:15
